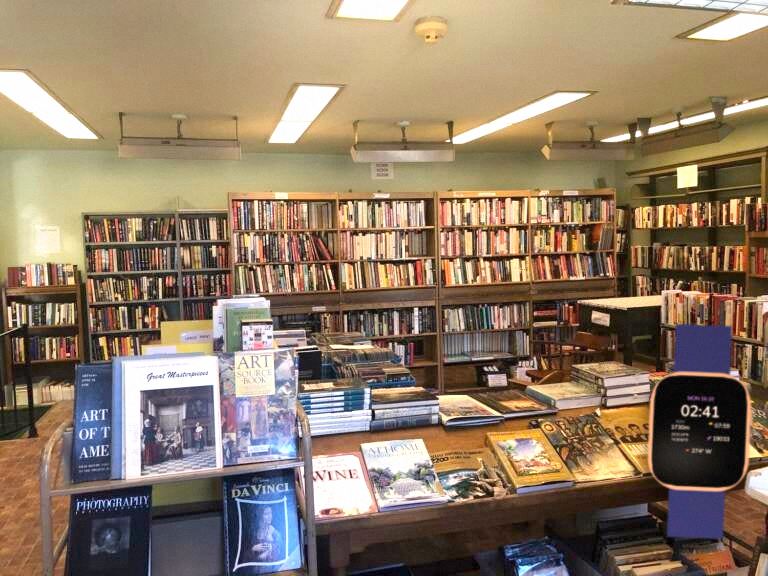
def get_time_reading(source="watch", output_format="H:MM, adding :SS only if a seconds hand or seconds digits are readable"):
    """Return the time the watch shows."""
2:41
